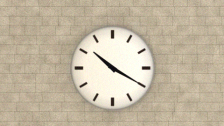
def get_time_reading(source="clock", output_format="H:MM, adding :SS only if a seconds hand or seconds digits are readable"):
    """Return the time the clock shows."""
10:20
